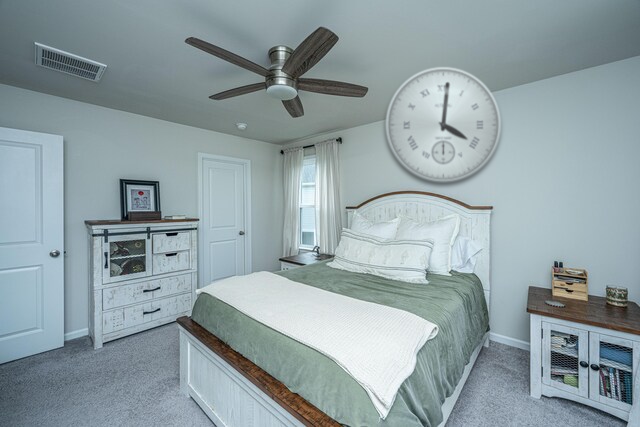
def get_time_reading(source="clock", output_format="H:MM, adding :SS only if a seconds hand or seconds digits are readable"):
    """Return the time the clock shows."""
4:01
